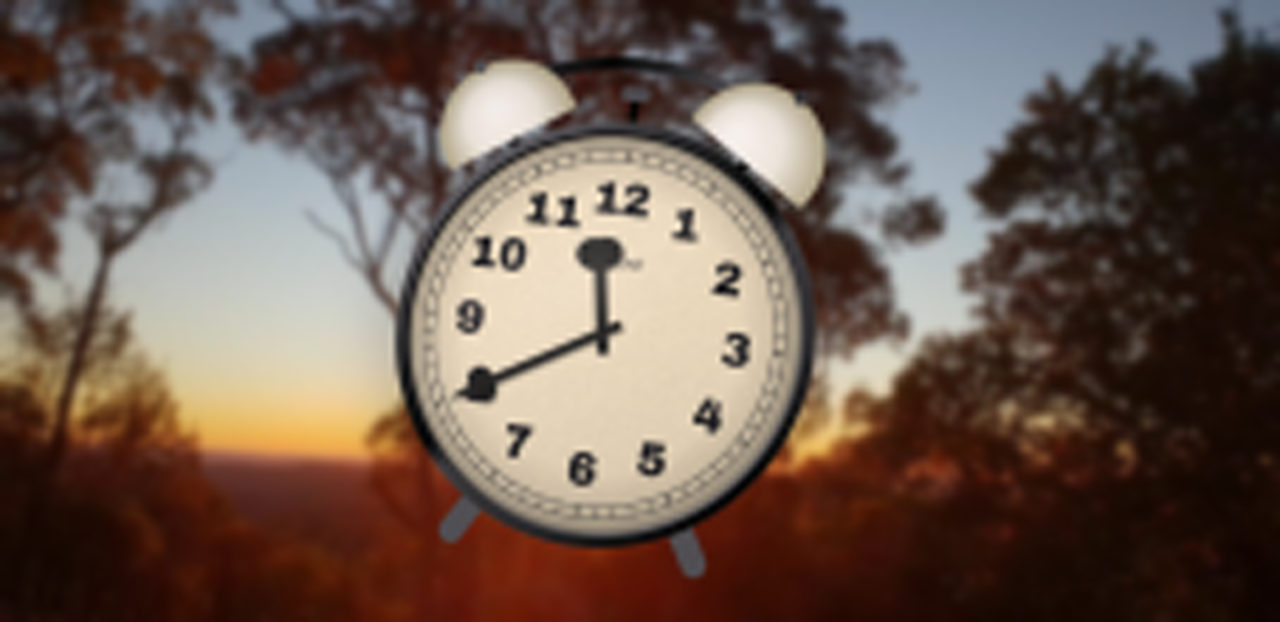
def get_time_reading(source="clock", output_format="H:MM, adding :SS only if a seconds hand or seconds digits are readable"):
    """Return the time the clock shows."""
11:40
